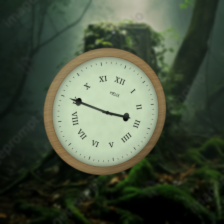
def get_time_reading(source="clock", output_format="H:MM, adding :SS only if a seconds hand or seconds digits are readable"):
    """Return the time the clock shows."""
2:45
